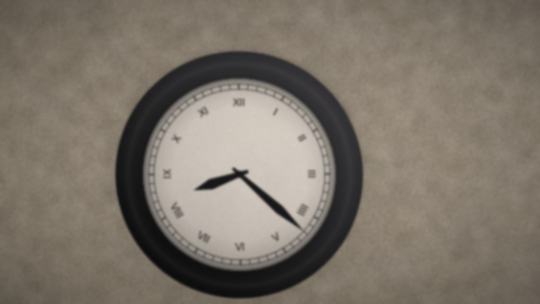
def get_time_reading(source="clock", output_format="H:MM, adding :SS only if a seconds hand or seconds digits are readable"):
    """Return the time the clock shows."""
8:22
